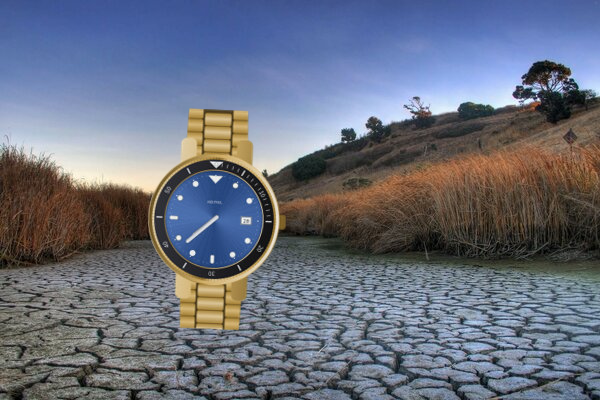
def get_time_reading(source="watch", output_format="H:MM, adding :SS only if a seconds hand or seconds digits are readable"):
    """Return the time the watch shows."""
7:38
